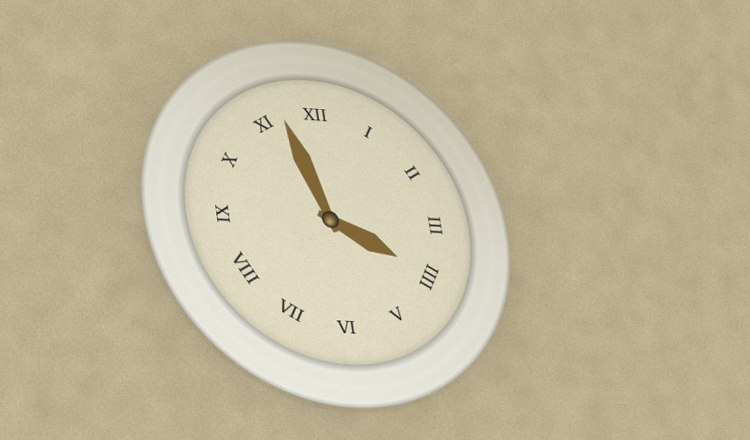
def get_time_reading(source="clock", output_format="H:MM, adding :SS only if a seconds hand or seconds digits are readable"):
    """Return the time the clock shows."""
3:57
